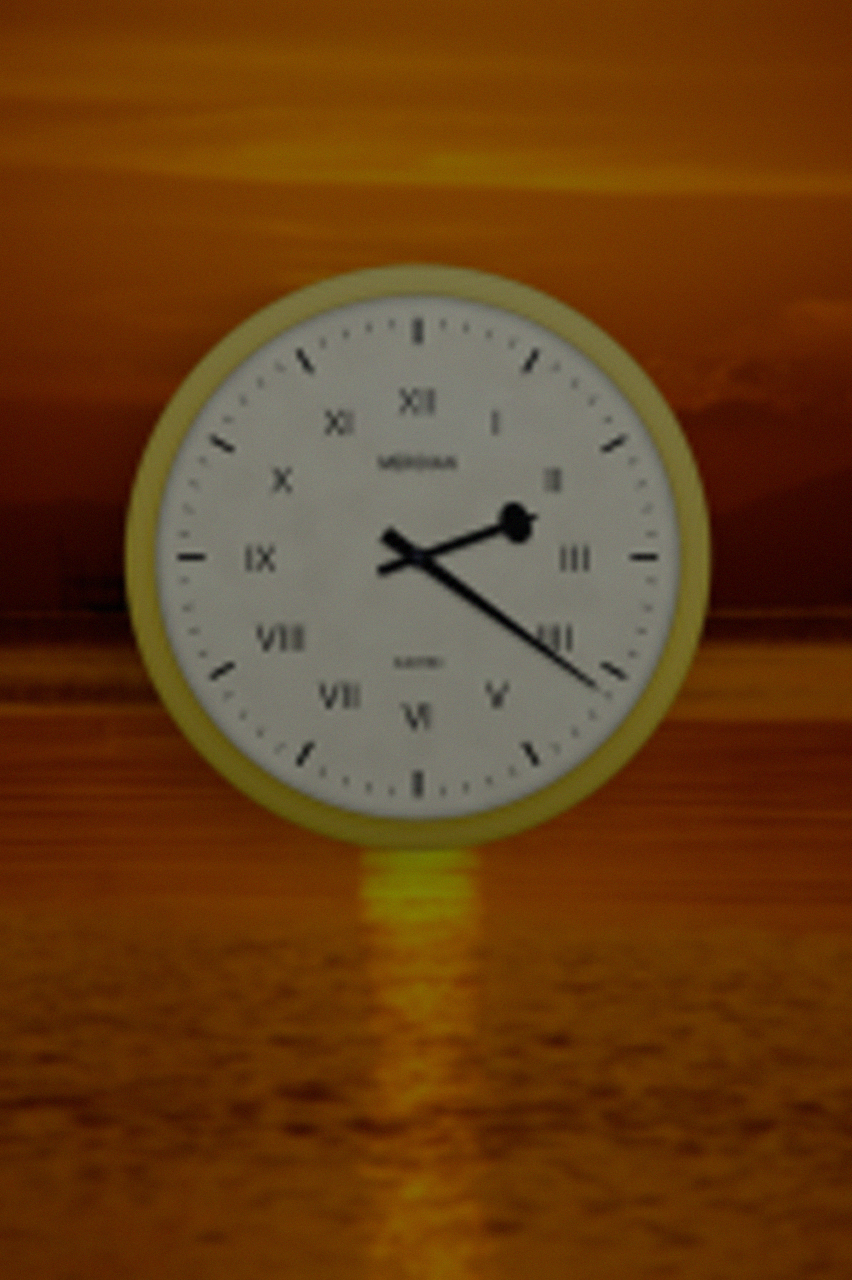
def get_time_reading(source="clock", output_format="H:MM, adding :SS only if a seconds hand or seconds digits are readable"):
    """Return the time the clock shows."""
2:21
